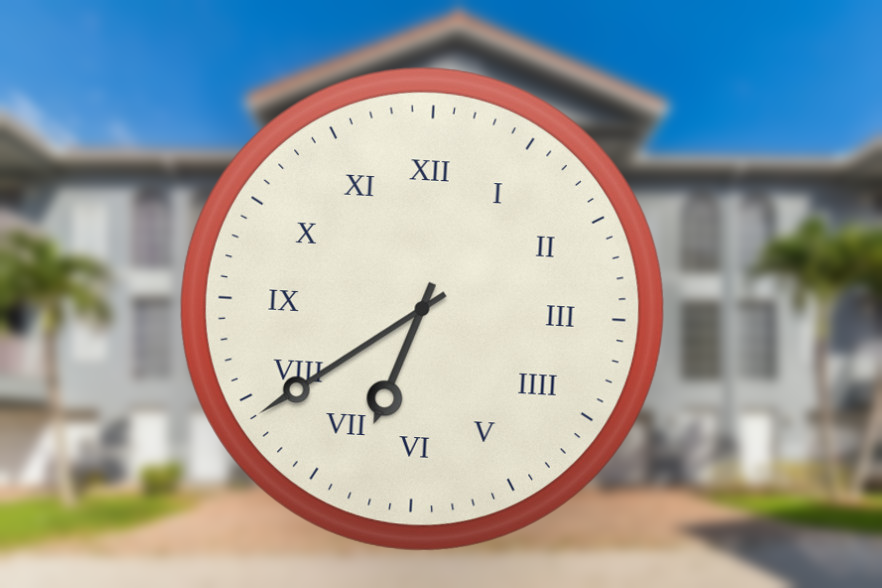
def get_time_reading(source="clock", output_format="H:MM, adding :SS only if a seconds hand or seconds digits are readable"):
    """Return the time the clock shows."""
6:39
